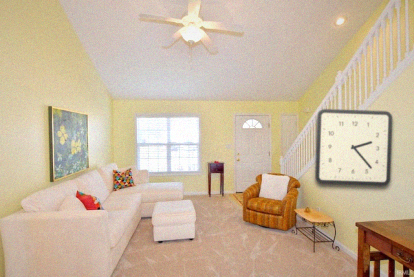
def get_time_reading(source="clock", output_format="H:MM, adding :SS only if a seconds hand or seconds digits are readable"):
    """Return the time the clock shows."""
2:23
